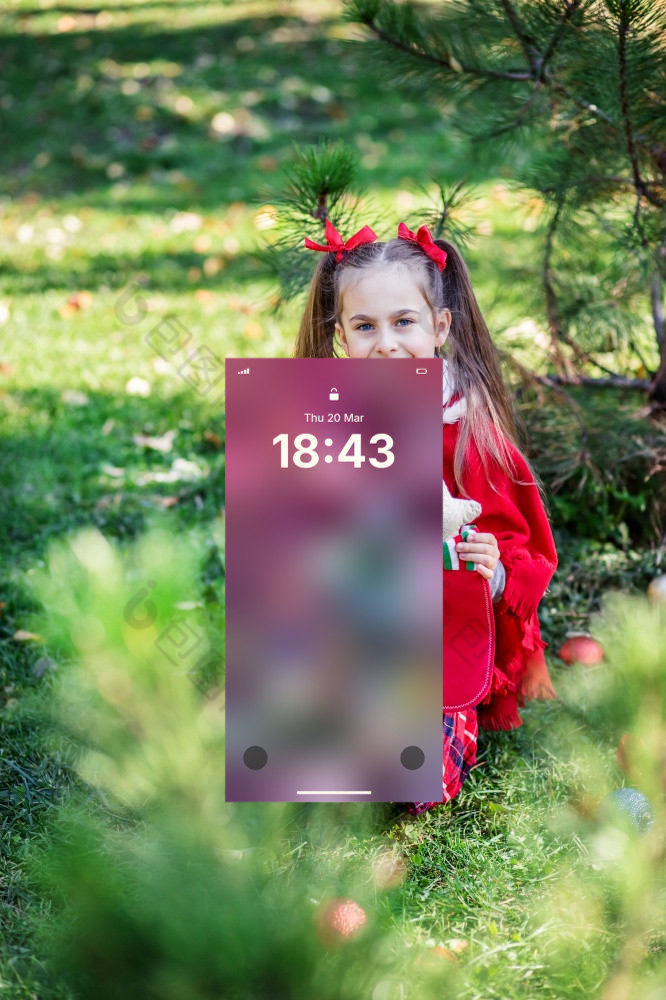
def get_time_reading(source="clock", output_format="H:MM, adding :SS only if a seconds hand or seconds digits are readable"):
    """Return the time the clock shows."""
18:43
